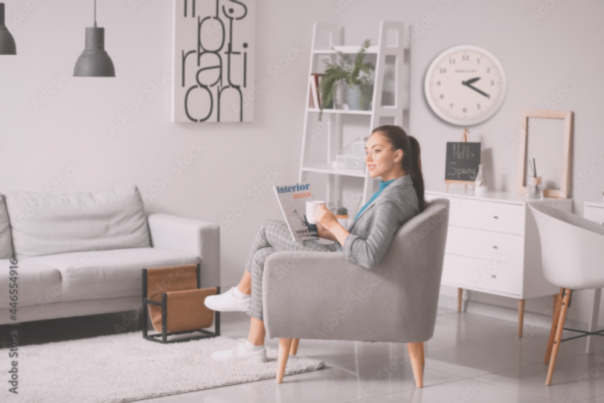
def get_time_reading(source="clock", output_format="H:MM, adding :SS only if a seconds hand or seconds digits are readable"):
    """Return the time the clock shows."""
2:20
